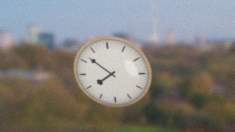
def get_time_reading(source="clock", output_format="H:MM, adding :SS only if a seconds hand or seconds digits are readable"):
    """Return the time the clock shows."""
7:52
